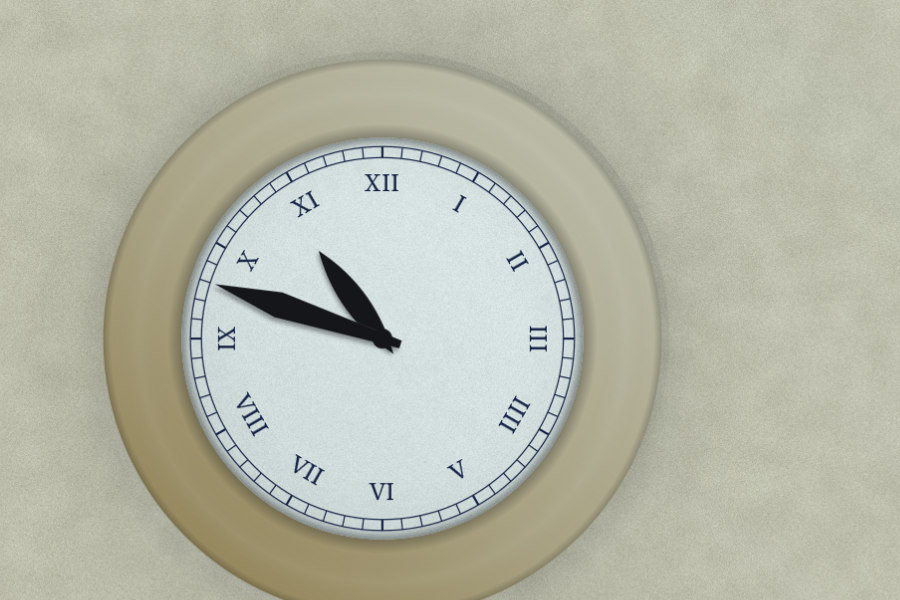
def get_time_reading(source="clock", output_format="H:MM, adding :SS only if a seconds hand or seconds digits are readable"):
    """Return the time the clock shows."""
10:48
